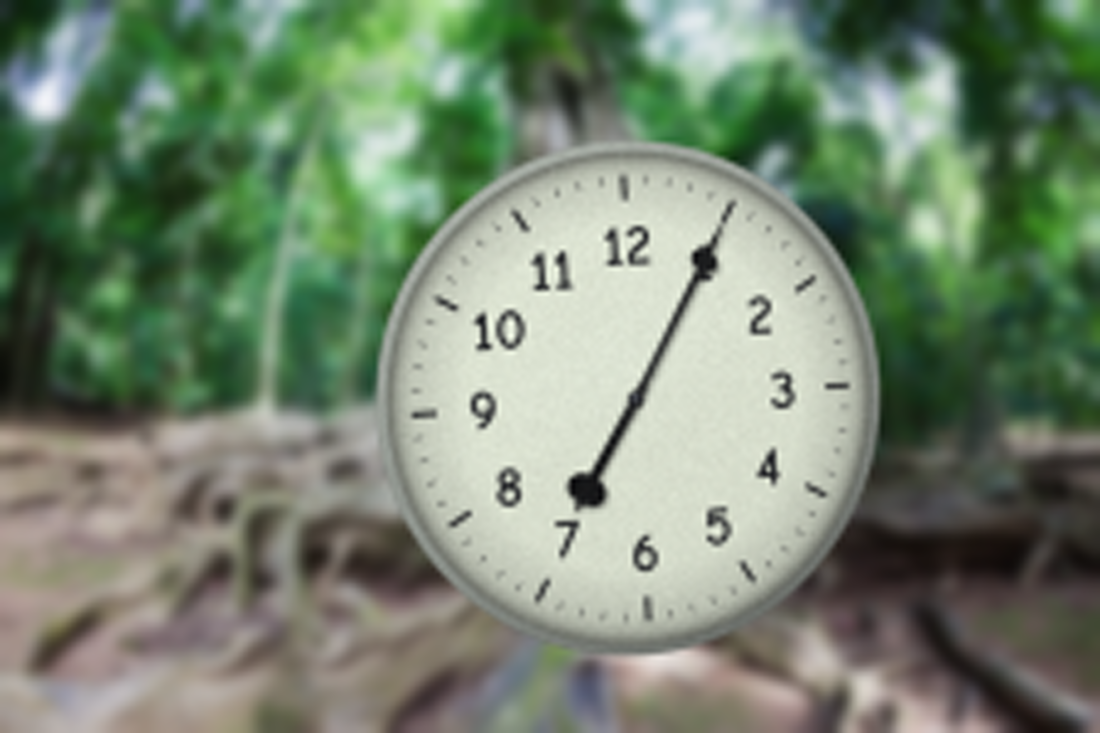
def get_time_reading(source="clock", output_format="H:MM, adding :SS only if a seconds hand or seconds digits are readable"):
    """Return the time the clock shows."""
7:05
